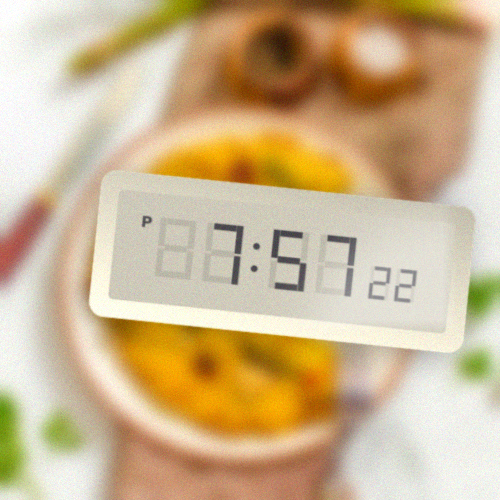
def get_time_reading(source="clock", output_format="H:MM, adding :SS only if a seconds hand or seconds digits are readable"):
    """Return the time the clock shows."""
7:57:22
